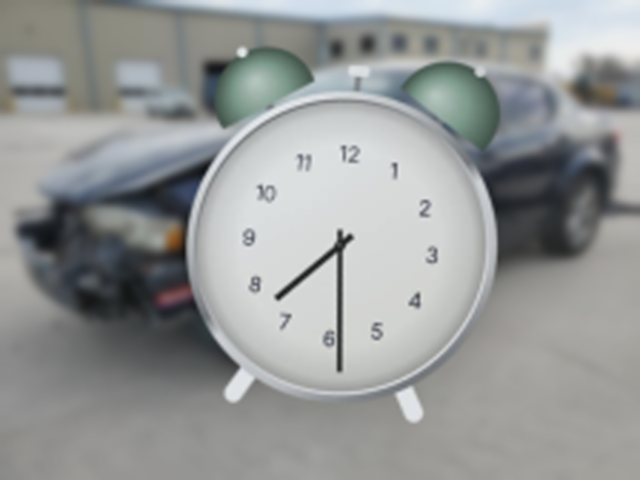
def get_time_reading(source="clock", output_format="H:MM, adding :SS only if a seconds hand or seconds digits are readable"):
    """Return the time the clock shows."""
7:29
